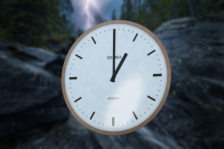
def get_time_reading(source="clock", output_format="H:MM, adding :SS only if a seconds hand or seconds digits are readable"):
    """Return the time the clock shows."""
1:00
